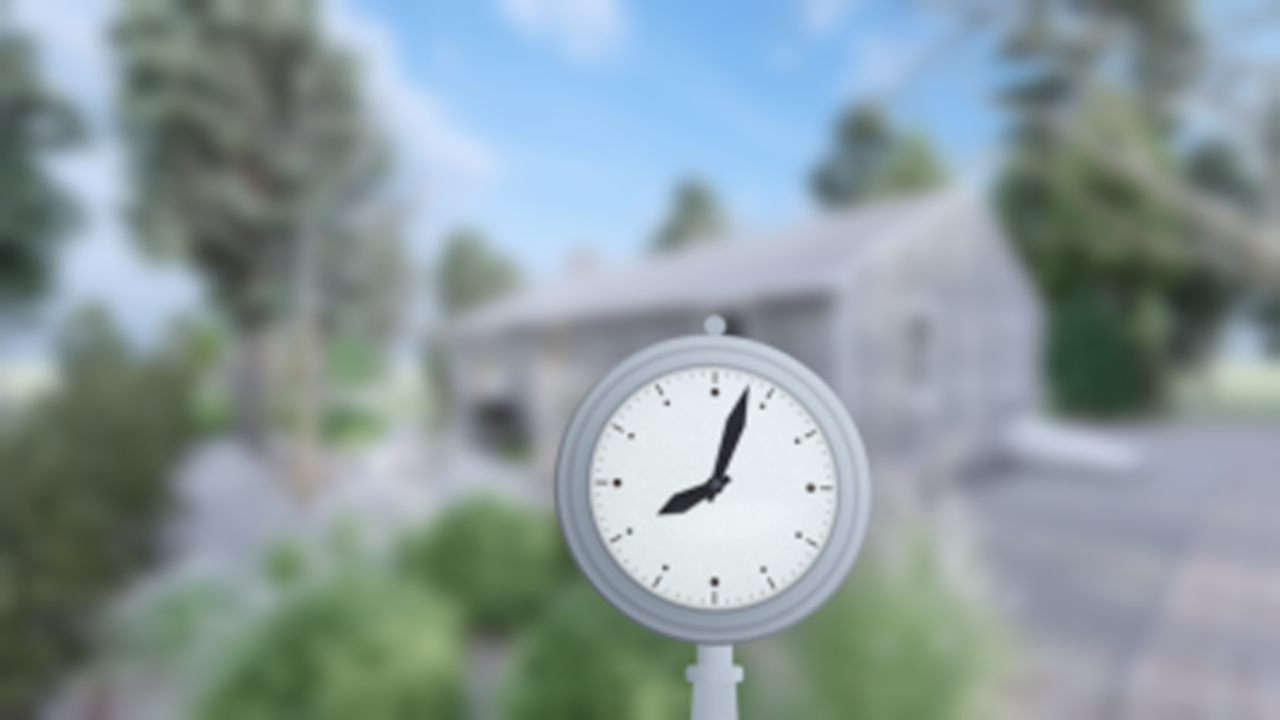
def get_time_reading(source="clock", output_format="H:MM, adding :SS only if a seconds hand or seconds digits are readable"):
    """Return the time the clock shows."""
8:03
